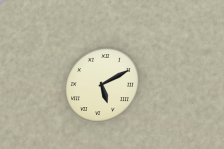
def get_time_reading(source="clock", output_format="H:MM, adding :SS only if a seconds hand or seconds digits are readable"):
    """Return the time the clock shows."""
5:10
